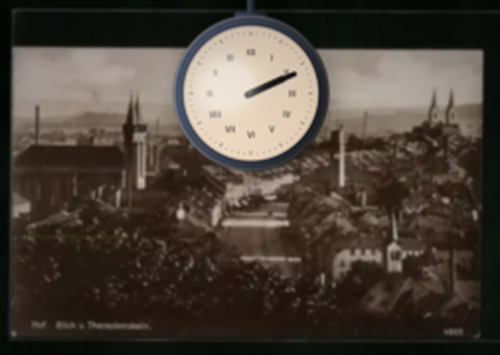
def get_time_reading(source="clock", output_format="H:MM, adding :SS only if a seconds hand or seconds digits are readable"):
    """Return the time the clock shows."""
2:11
